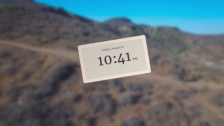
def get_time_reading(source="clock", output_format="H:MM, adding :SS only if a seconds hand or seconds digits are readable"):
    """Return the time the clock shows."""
10:41
